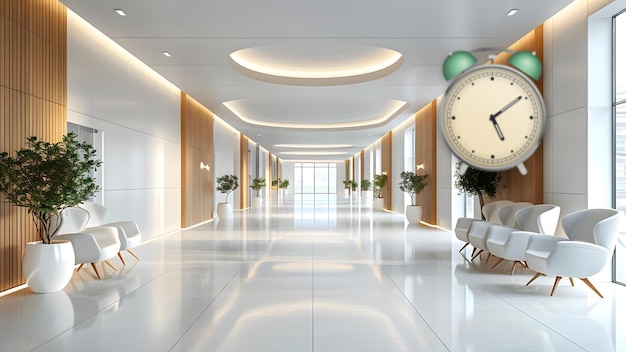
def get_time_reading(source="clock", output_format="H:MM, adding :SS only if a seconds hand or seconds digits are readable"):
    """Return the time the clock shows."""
5:09
